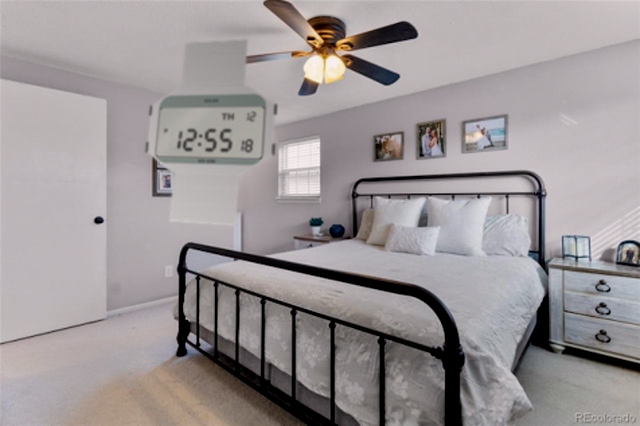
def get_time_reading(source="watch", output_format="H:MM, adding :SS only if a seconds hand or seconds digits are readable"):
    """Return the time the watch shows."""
12:55:18
